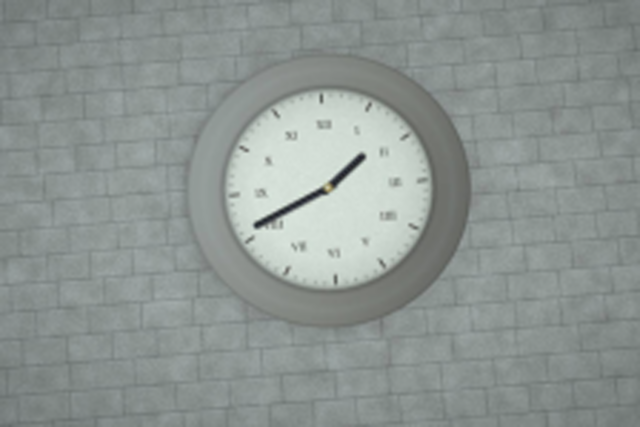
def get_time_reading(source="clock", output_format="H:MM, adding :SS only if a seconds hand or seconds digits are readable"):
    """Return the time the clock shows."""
1:41
